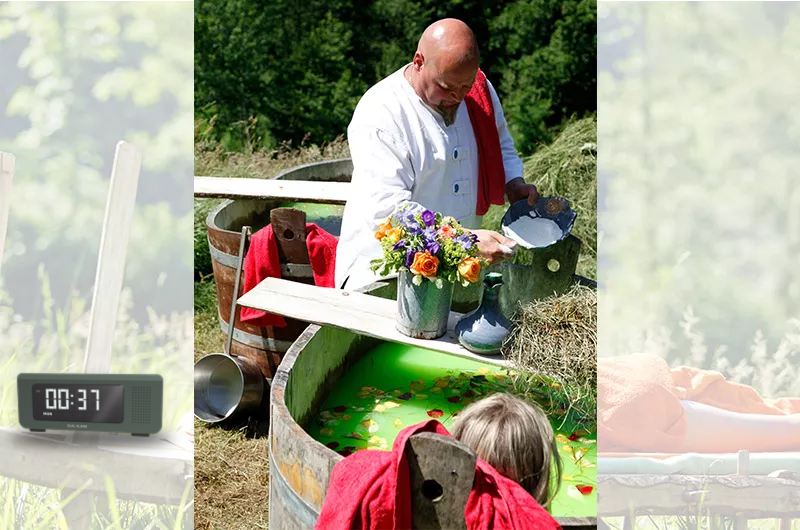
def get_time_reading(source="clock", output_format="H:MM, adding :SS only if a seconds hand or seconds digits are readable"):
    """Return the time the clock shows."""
0:37
